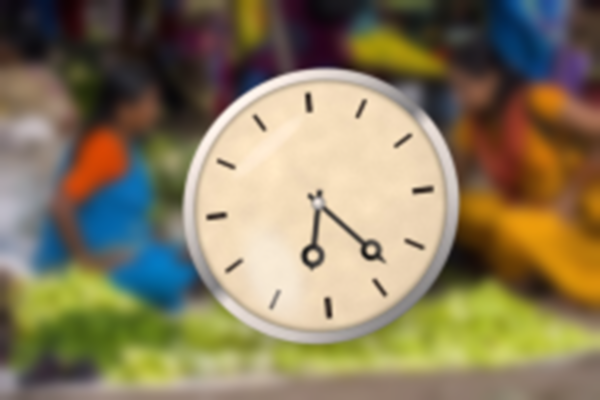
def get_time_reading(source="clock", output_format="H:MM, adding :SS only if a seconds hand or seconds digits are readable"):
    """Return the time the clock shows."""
6:23
